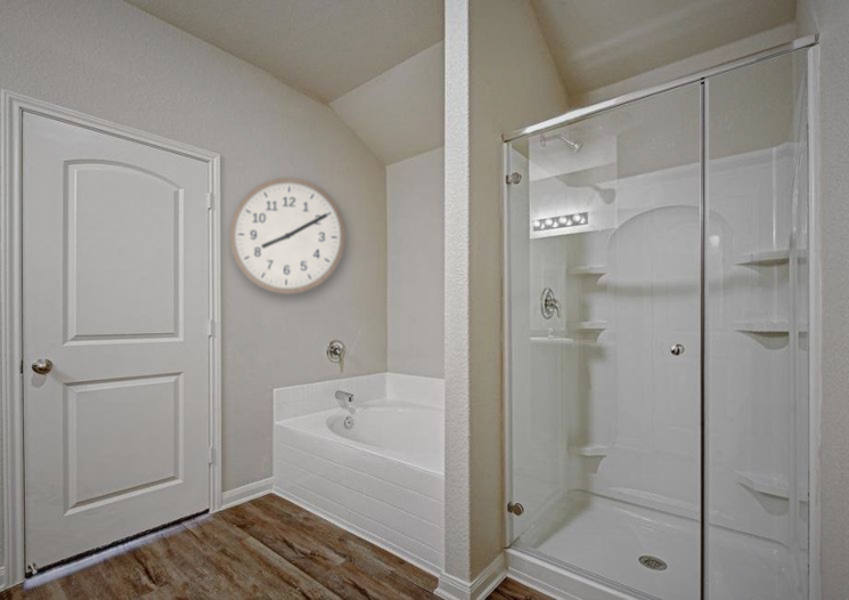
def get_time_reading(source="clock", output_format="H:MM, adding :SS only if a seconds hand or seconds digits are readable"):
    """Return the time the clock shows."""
8:10
